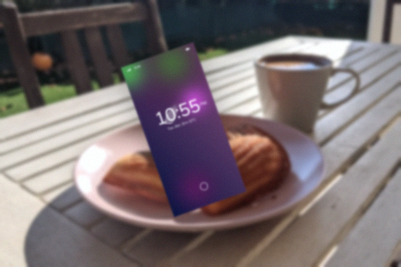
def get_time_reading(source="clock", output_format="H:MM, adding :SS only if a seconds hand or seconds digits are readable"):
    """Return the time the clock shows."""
10:55
